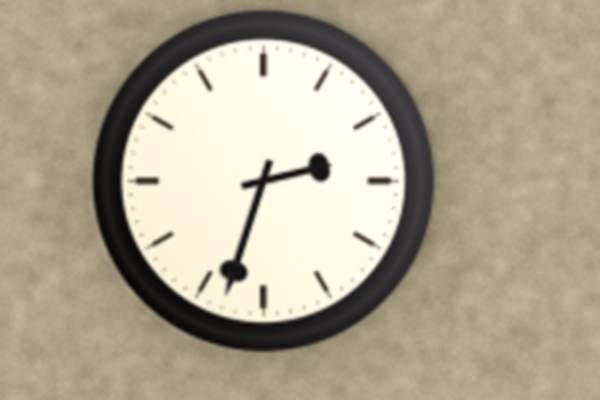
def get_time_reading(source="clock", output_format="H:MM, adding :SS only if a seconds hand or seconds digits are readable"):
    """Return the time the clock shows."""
2:33
